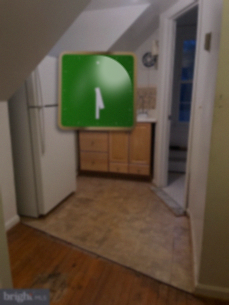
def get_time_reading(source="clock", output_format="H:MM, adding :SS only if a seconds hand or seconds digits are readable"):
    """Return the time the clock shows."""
5:30
